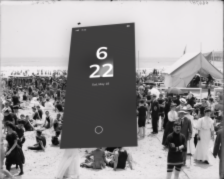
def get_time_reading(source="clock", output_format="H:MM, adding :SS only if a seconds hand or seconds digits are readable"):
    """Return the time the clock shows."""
6:22
